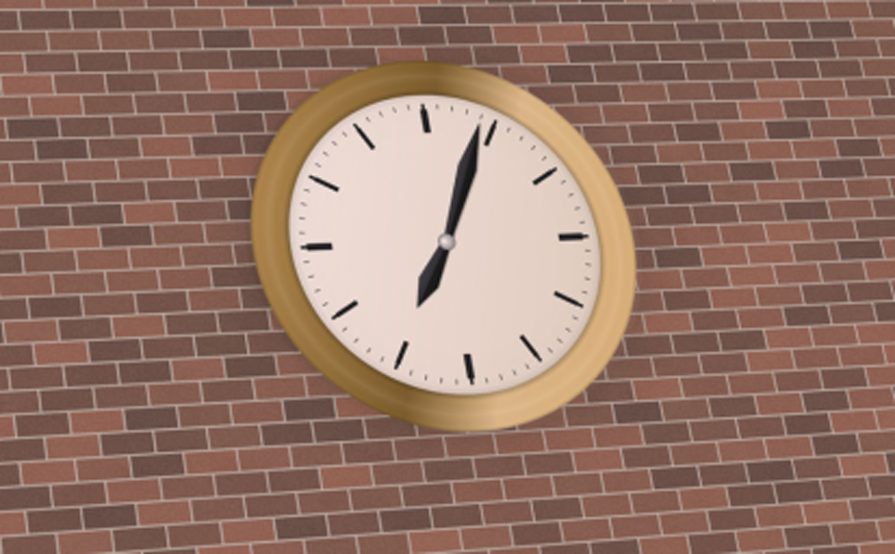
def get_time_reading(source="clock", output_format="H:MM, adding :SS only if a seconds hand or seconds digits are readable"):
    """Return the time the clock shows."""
7:04
